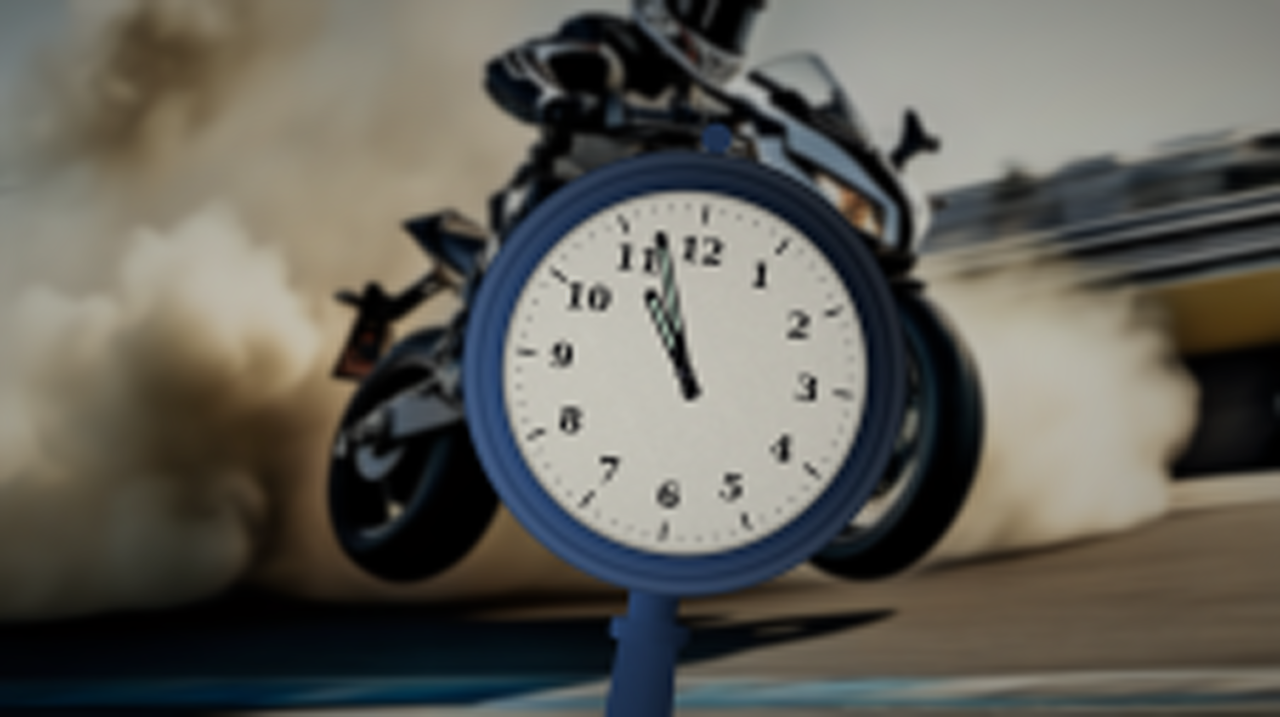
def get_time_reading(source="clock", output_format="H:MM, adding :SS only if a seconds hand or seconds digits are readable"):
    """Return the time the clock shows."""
10:57
